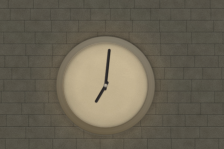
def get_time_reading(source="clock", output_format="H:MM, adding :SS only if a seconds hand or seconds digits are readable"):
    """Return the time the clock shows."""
7:01
